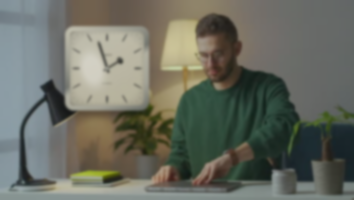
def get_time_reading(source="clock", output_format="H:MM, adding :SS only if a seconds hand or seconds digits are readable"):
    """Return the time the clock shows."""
1:57
